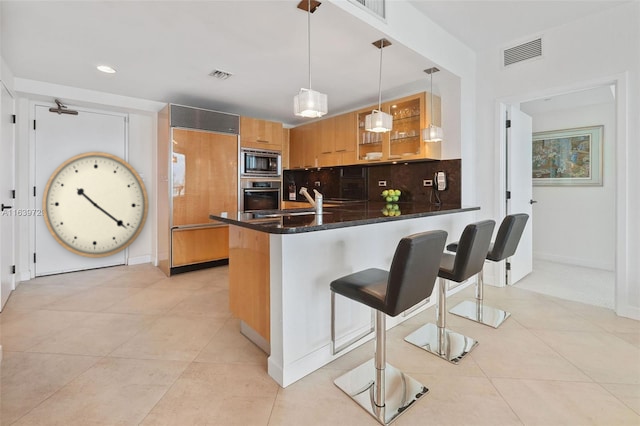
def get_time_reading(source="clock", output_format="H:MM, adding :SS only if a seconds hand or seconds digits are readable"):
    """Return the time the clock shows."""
10:21
